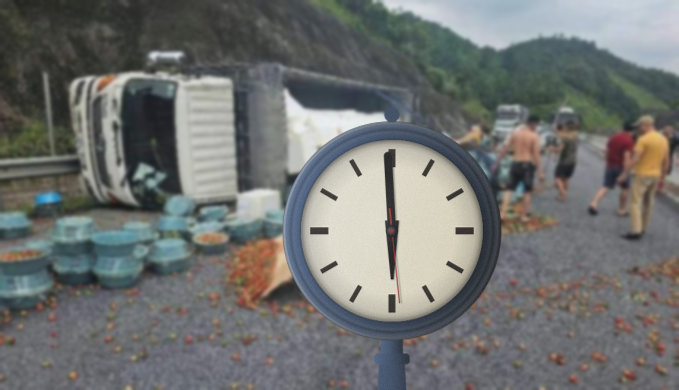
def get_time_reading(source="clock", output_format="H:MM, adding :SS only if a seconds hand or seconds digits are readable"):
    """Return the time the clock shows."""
5:59:29
